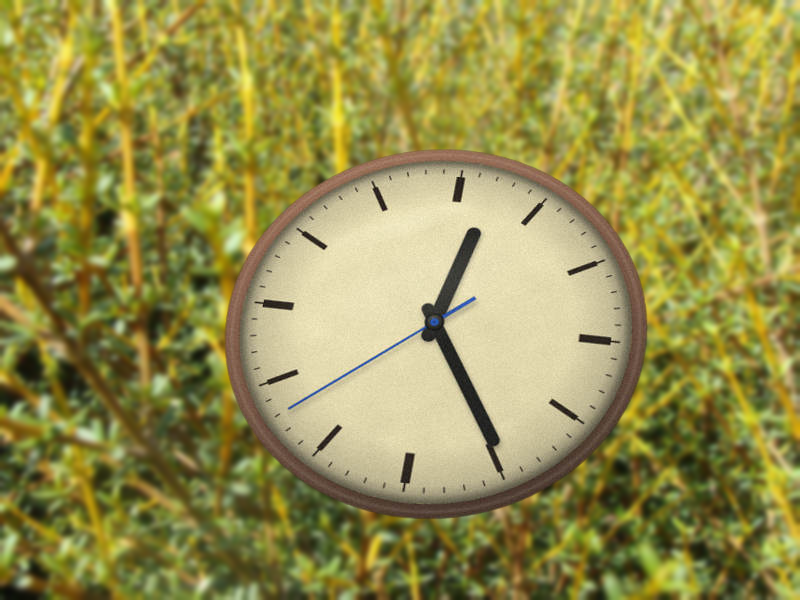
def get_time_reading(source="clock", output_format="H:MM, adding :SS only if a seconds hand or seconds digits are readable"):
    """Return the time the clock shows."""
12:24:38
